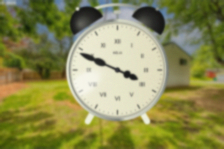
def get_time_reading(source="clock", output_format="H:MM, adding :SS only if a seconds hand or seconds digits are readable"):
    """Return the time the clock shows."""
3:49
